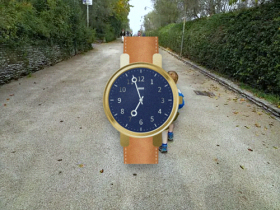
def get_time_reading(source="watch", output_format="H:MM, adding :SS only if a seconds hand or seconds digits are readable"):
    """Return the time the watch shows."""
6:57
